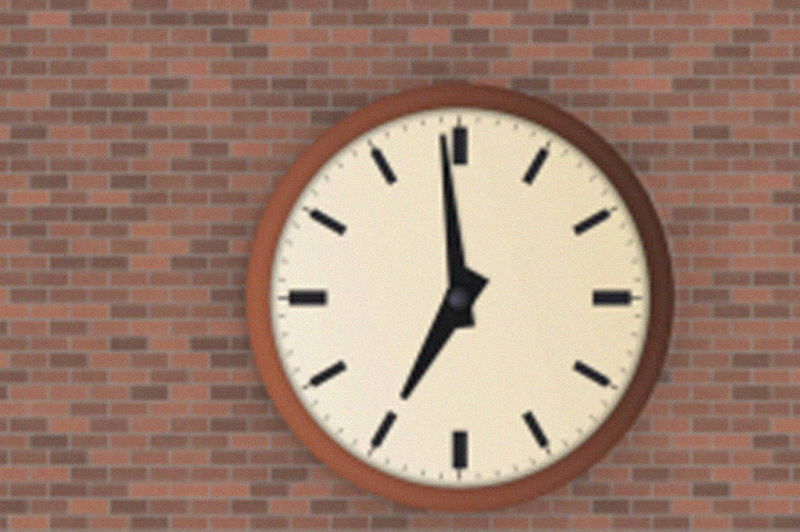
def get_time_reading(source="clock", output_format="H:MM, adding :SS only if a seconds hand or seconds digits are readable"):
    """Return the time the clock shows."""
6:59
